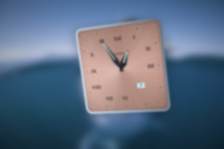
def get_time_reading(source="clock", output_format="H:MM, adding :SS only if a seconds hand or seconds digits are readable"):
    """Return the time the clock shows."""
12:55
